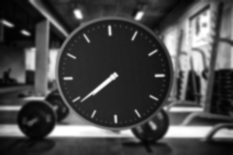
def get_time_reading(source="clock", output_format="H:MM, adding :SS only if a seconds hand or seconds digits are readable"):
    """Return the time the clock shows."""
7:39
